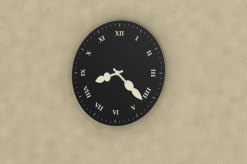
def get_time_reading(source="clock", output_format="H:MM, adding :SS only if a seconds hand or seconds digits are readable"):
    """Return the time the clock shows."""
8:22
